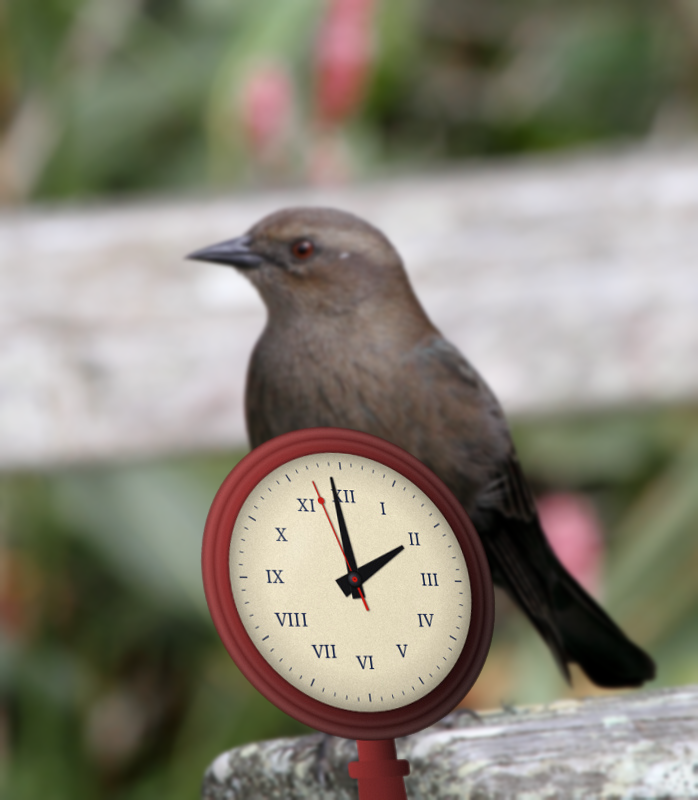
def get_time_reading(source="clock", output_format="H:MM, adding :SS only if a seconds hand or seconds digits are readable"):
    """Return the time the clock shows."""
1:58:57
